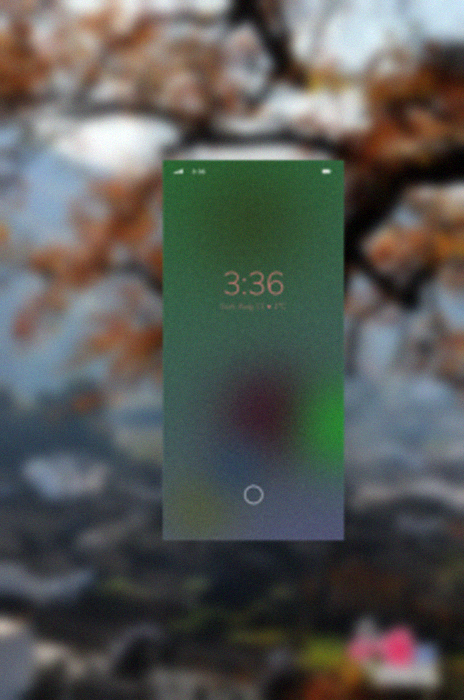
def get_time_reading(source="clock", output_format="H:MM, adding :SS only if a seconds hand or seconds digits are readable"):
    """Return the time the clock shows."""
3:36
